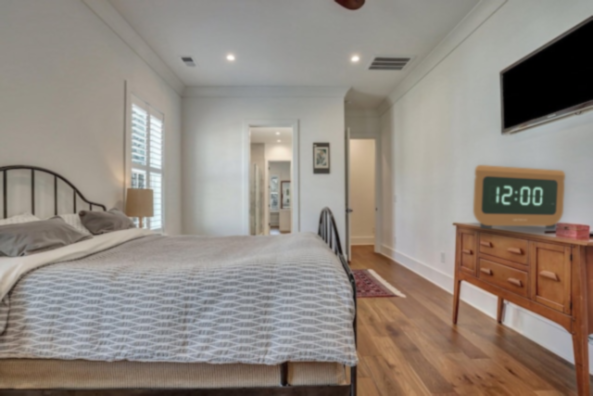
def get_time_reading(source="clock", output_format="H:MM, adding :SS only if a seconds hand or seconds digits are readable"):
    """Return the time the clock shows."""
12:00
